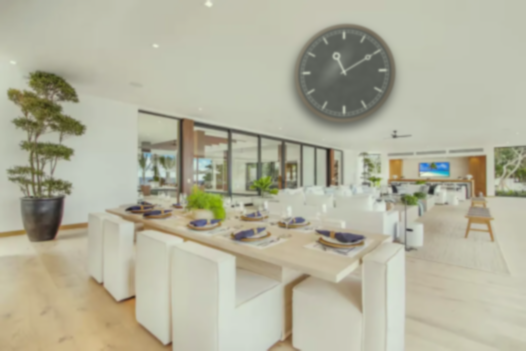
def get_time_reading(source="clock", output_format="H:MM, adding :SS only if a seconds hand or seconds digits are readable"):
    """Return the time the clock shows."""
11:10
